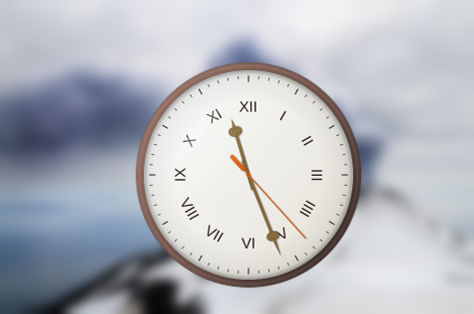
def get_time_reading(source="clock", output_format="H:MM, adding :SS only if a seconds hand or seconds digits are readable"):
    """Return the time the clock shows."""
11:26:23
